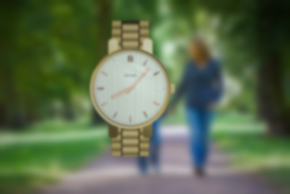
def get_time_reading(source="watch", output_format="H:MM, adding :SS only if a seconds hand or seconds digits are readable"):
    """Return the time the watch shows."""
8:07
